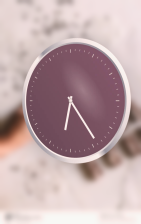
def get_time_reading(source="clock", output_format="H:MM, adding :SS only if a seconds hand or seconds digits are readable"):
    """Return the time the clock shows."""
6:24
